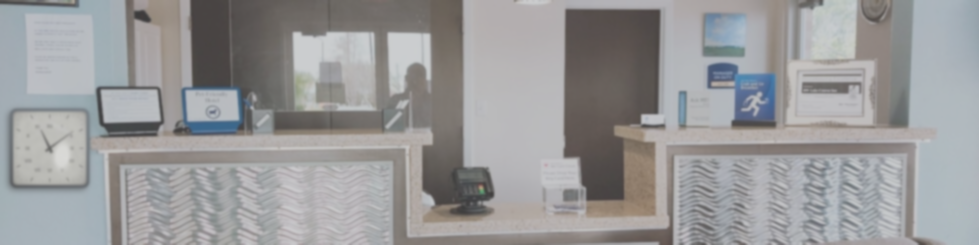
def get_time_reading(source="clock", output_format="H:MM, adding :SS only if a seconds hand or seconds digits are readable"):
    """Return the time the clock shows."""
11:09
